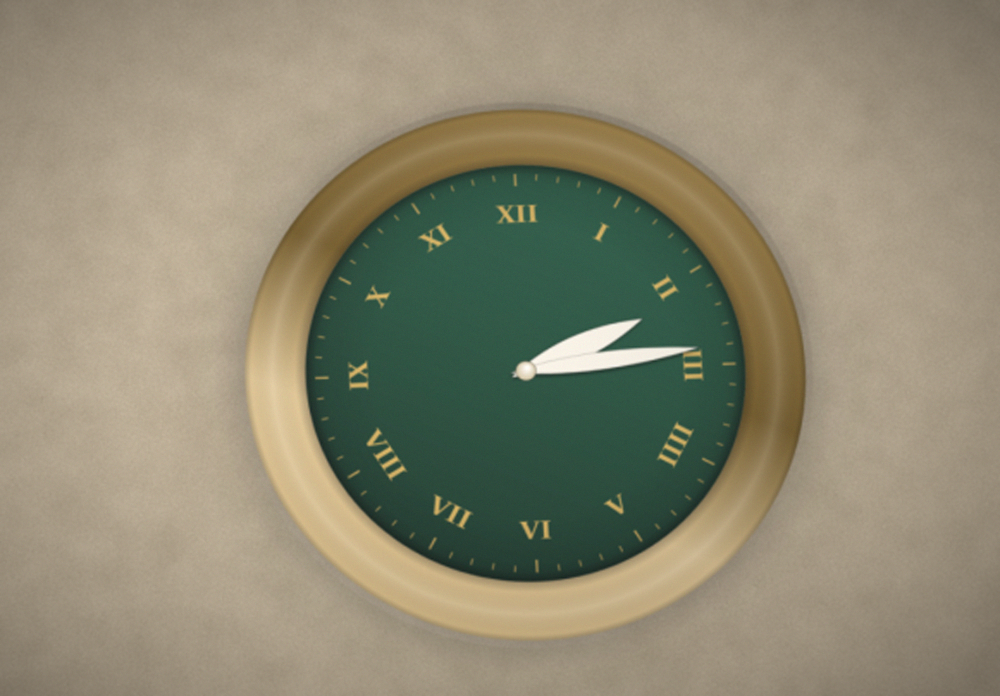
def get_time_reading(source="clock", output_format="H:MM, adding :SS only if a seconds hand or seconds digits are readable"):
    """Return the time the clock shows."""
2:14
